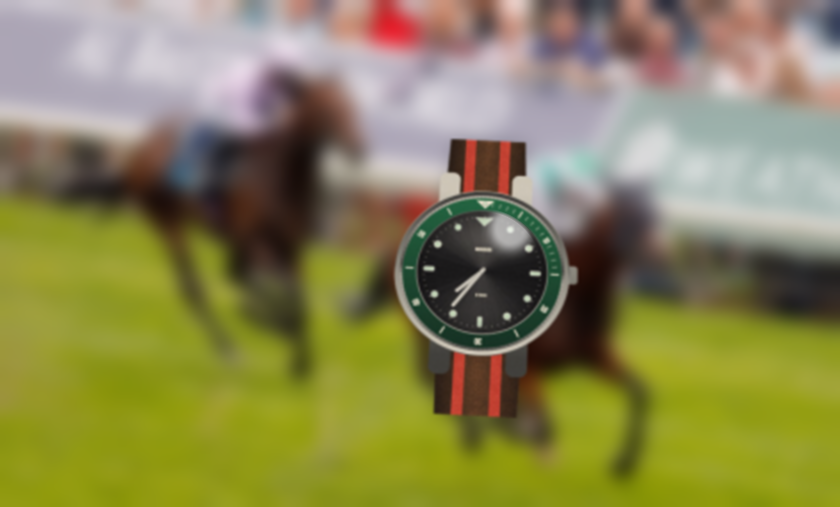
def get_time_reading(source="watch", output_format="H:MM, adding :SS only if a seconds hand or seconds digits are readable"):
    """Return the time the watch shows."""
7:36
